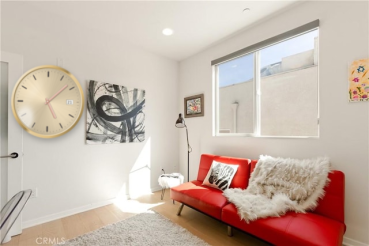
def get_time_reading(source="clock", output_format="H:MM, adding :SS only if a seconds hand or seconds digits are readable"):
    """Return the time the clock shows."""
5:08
